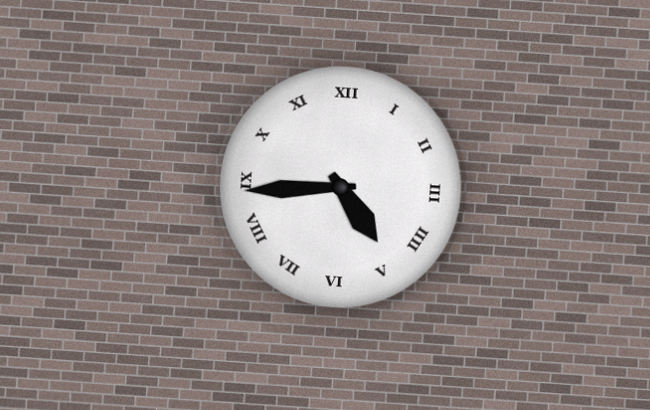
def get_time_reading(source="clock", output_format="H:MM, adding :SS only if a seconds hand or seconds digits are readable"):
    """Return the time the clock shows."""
4:44
